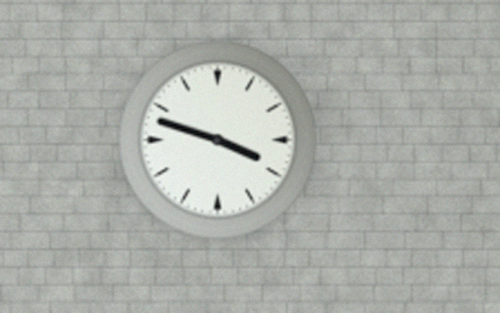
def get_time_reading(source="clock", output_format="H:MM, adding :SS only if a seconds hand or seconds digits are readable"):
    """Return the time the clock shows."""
3:48
